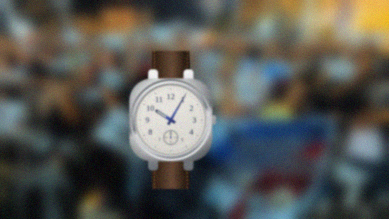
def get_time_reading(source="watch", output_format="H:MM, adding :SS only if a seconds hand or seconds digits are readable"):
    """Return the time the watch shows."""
10:05
